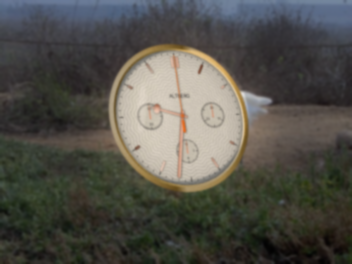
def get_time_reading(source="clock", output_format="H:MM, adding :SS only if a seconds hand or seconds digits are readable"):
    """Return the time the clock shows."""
9:32
